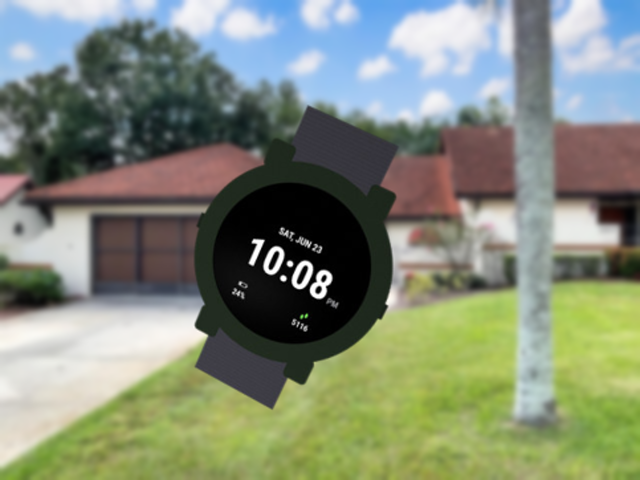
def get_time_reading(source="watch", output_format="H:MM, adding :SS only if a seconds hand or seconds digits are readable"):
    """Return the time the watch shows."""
10:08
